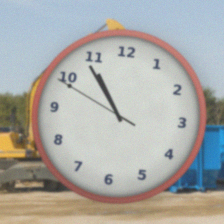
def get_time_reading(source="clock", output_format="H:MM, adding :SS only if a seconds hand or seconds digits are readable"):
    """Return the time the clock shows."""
10:53:49
